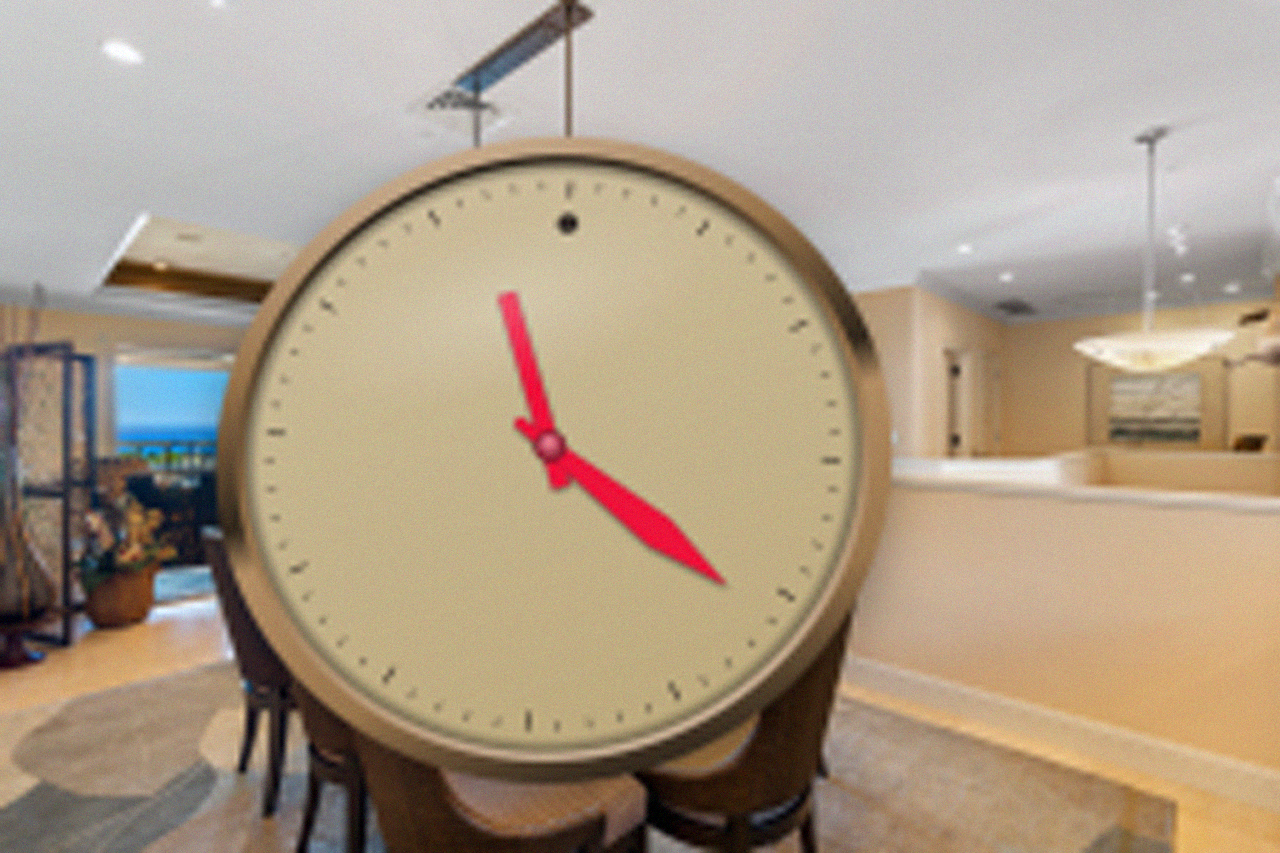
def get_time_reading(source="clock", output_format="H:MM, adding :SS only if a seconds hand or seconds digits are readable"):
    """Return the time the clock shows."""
11:21
